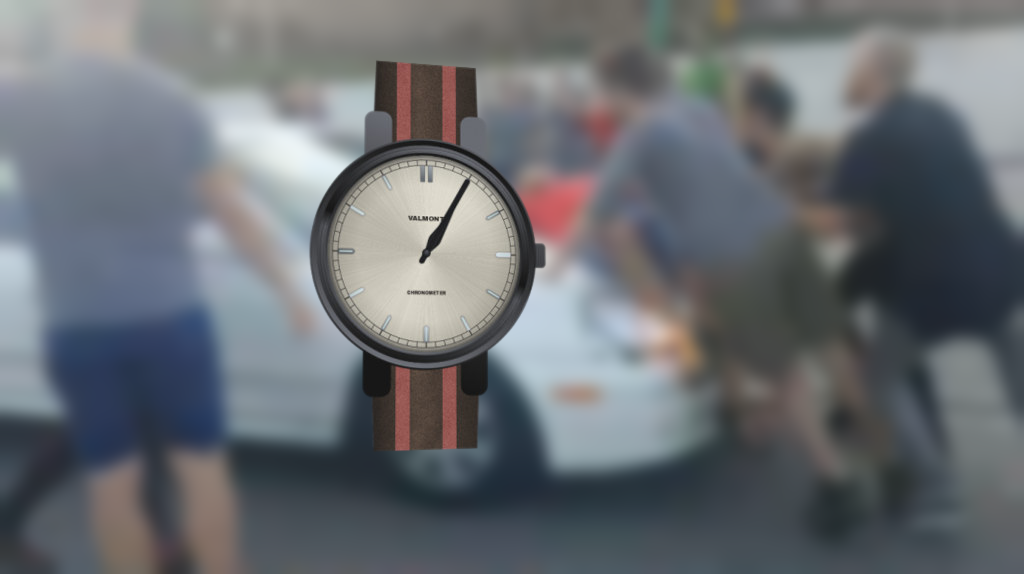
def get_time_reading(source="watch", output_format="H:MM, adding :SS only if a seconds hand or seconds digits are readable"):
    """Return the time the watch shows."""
1:05
